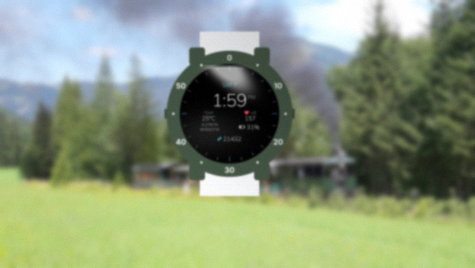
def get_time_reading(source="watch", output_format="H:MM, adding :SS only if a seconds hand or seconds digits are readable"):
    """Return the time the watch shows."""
1:59
